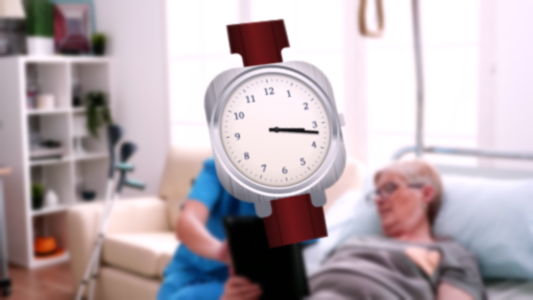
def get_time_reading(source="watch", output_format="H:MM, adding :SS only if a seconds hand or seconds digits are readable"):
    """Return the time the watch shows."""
3:17
